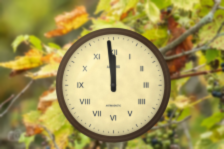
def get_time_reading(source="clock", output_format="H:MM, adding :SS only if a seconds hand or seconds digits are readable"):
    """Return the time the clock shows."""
11:59
